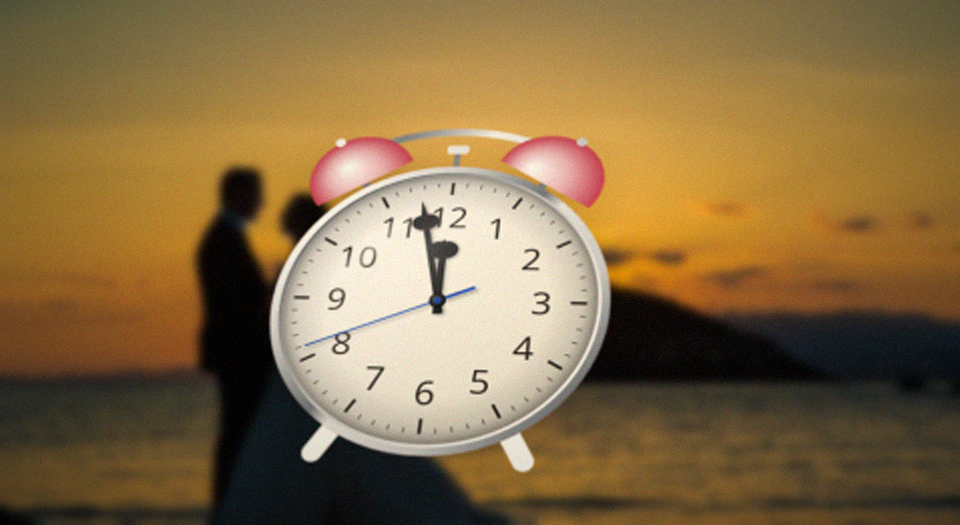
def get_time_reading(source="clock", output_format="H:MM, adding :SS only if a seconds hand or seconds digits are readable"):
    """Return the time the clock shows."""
11:57:41
